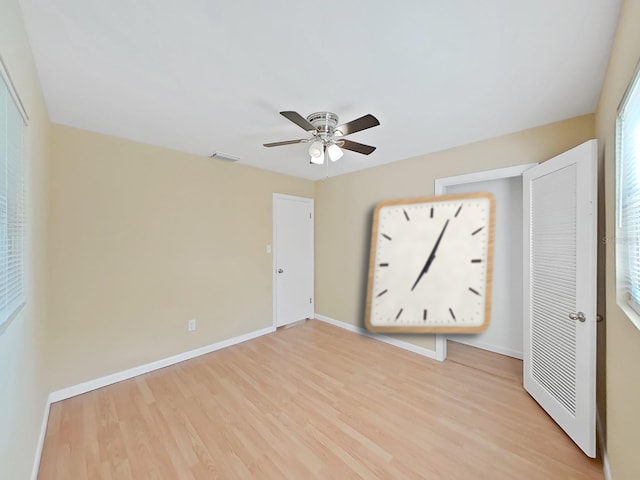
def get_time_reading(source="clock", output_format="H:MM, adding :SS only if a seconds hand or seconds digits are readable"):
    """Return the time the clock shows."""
7:04
